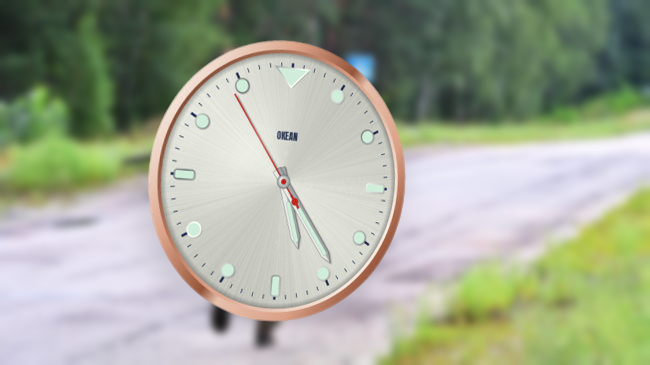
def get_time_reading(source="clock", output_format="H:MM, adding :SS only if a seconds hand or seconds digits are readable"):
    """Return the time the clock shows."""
5:23:54
